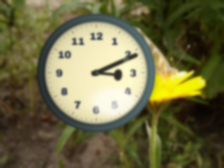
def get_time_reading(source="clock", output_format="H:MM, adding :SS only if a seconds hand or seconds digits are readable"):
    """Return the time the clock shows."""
3:11
